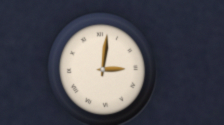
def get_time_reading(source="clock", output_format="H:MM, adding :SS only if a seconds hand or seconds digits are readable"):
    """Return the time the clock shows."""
3:02
